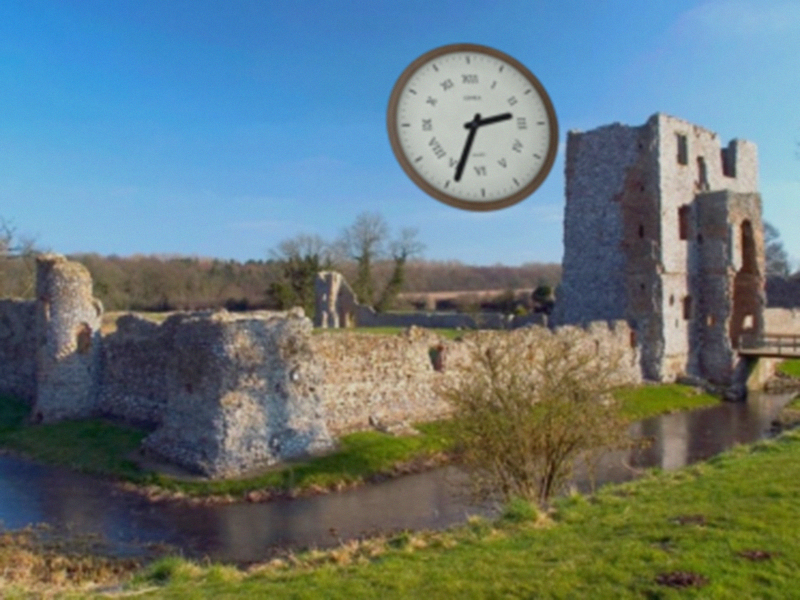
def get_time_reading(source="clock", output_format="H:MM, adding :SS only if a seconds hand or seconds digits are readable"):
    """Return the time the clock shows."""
2:34
